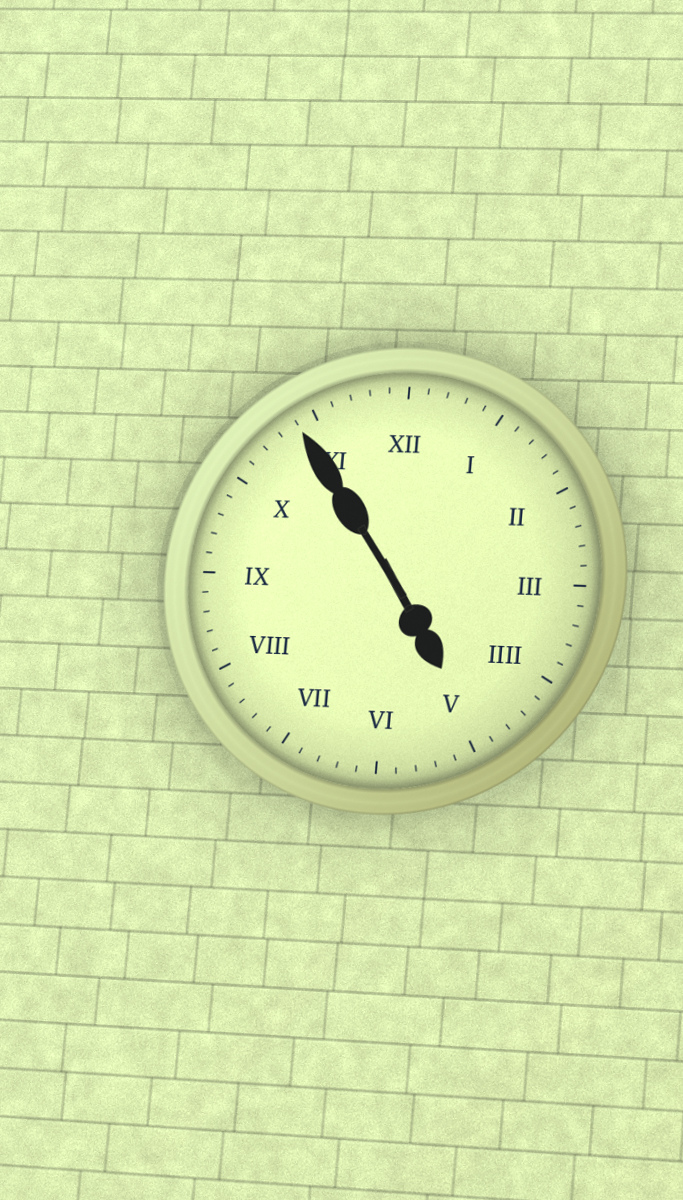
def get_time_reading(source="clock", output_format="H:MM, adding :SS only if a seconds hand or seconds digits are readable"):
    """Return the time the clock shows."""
4:54
